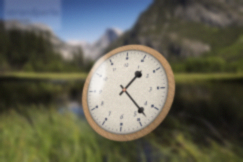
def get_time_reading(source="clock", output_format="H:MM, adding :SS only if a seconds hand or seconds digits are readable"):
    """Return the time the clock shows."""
1:23
